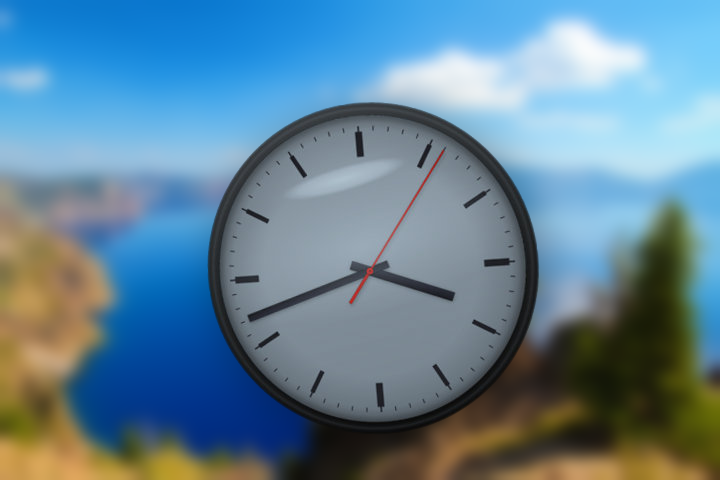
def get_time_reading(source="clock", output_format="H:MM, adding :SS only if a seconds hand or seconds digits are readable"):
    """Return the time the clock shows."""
3:42:06
